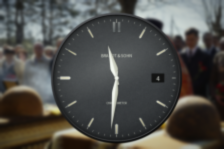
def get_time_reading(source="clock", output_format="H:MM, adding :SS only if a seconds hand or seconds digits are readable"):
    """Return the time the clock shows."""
11:31
